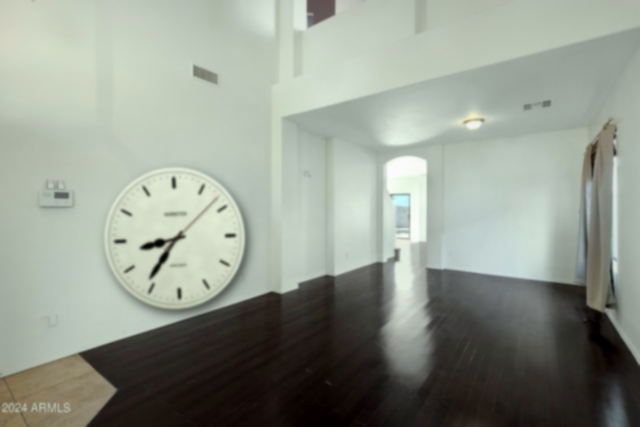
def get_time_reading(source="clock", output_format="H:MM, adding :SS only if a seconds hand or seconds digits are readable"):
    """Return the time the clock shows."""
8:36:08
